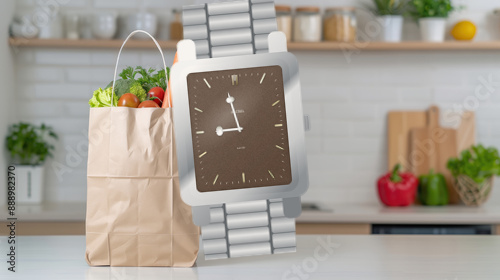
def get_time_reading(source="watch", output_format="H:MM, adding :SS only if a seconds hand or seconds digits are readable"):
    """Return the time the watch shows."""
8:58
